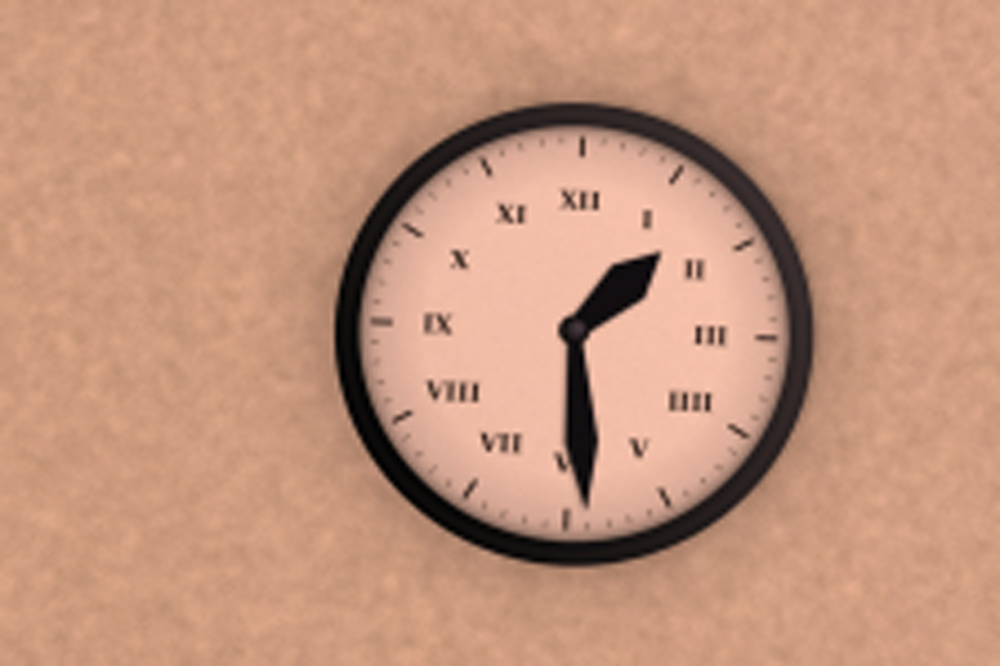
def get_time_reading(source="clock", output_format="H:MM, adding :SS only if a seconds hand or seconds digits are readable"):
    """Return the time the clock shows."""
1:29
